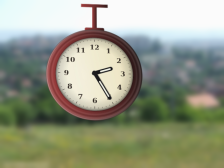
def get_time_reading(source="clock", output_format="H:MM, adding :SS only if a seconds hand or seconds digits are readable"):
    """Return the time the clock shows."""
2:25
